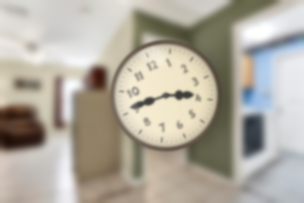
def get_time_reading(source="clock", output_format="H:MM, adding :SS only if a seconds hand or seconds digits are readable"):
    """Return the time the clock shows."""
3:46
